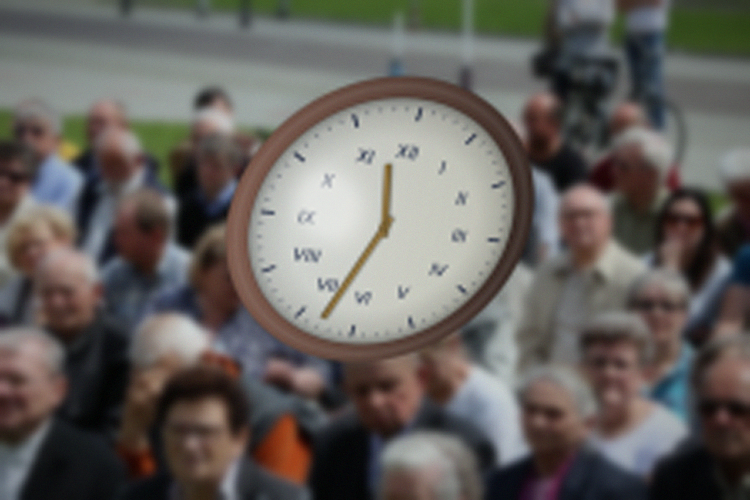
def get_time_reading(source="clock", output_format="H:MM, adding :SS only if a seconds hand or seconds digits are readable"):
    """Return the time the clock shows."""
11:33
